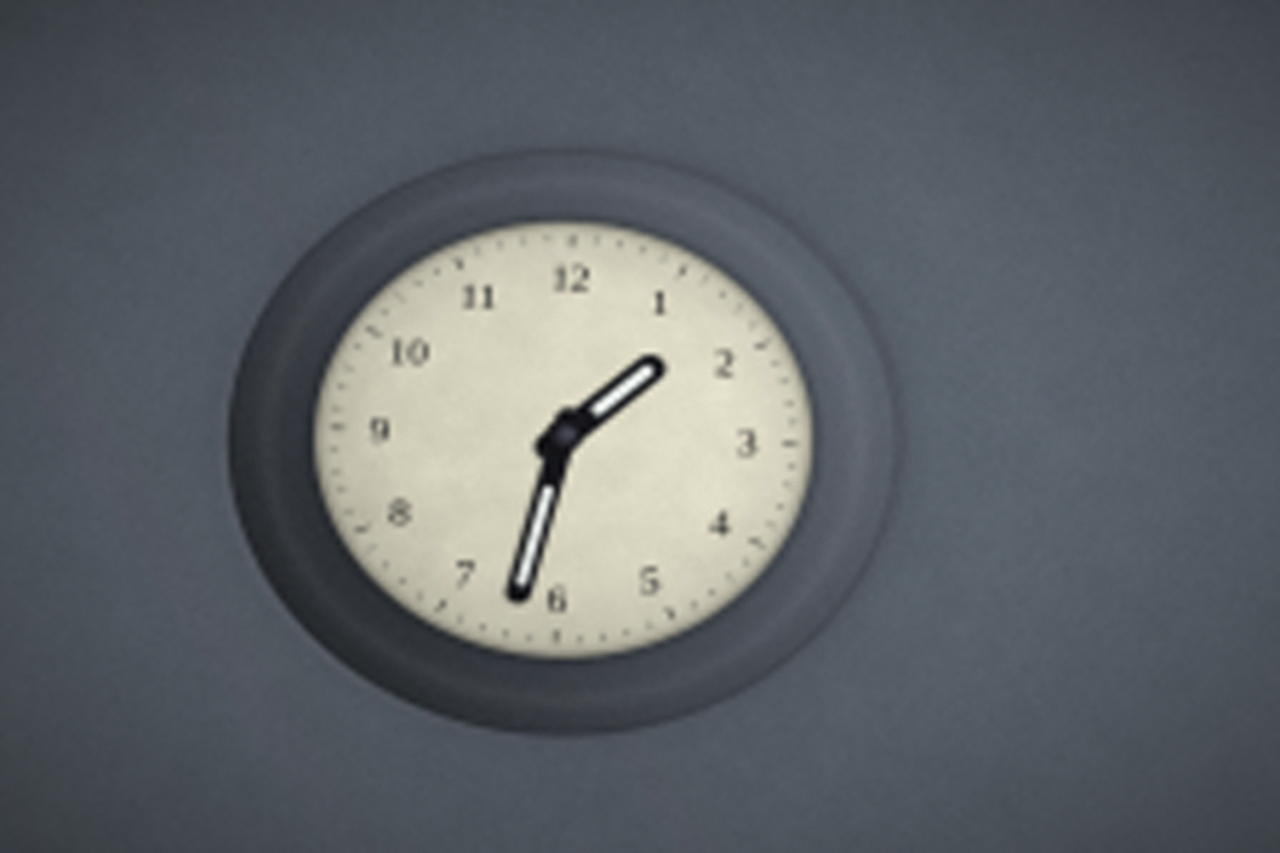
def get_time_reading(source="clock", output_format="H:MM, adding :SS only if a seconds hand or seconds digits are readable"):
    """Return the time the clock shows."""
1:32
